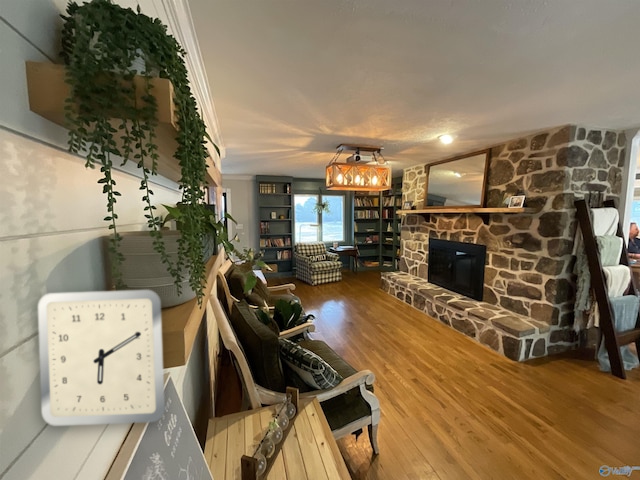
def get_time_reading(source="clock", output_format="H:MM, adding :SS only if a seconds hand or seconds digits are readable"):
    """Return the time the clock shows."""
6:10
